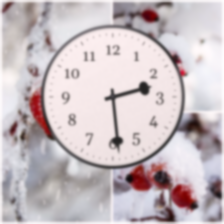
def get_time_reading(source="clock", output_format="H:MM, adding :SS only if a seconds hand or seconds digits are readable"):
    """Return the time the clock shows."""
2:29
